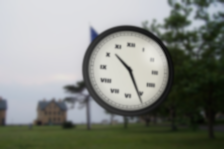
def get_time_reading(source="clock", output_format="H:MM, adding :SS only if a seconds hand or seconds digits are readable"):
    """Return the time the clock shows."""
10:26
